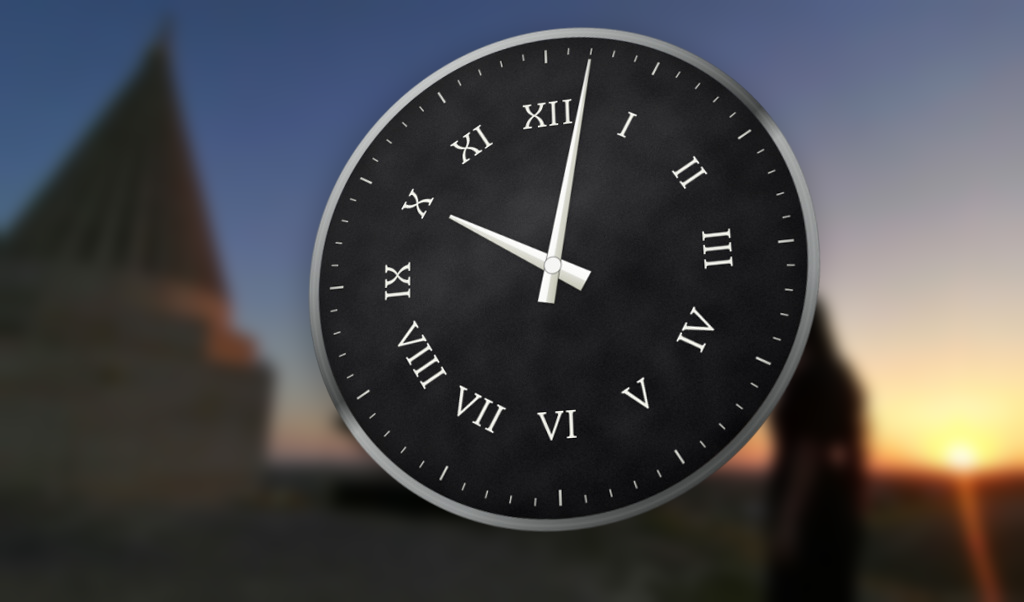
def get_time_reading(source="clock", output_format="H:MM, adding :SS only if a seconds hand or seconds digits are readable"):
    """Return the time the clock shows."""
10:02
